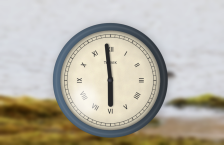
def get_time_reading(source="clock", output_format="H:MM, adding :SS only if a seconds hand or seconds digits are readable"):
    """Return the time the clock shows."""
5:59
